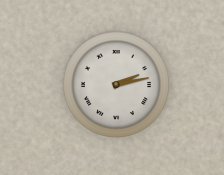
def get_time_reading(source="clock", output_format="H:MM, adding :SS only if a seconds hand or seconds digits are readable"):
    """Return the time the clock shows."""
2:13
